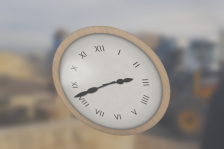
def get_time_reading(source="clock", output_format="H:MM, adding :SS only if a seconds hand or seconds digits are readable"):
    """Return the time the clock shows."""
2:42
